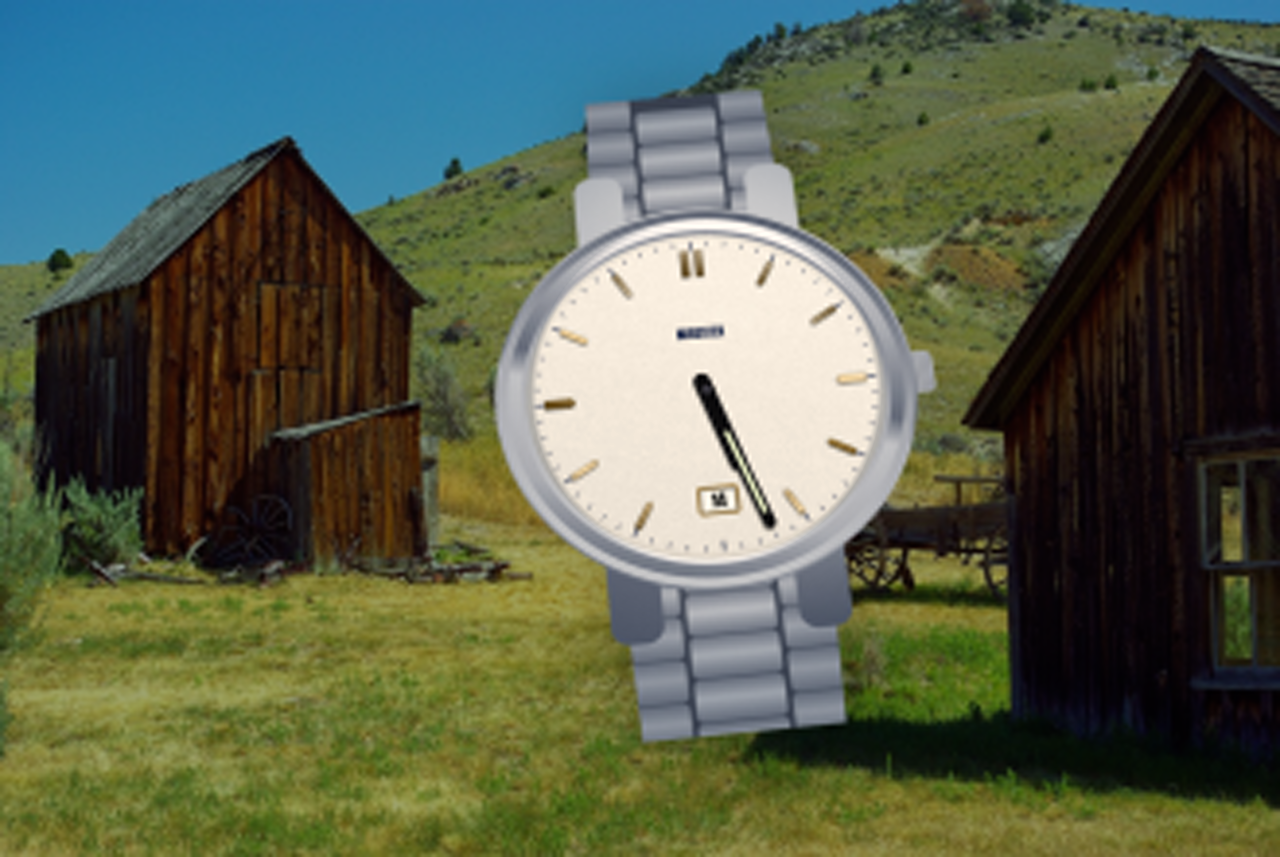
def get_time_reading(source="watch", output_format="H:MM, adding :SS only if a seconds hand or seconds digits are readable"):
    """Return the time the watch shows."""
5:27
